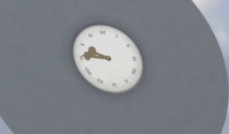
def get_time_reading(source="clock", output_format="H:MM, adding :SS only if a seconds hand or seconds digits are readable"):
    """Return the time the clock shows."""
9:46
